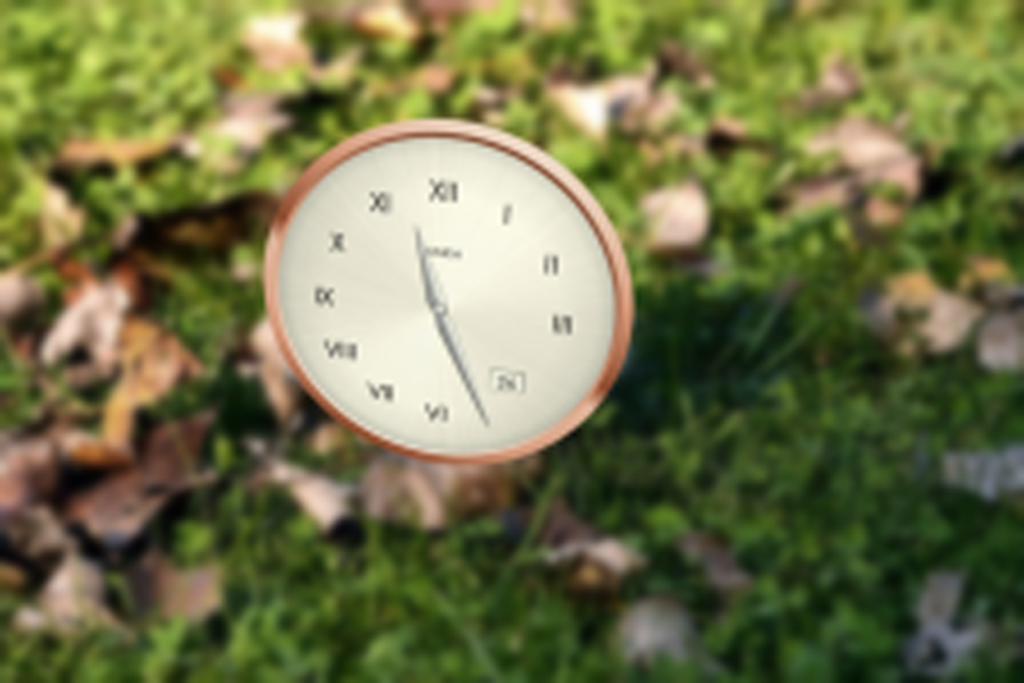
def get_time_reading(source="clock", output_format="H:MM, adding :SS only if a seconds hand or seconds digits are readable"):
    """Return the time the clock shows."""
11:26
